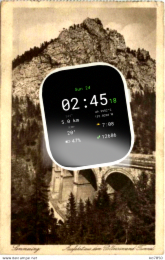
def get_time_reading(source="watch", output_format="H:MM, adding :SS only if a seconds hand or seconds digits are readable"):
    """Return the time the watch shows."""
2:45
